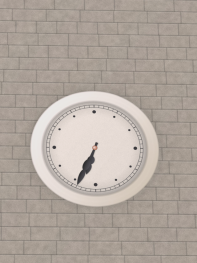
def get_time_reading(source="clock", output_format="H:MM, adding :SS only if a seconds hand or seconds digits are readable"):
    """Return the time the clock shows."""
6:34
